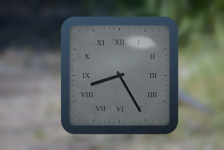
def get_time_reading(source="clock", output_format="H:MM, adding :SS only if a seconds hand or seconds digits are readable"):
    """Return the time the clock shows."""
8:25
